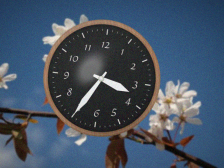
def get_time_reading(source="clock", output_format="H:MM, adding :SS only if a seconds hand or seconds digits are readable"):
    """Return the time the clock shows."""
3:35
